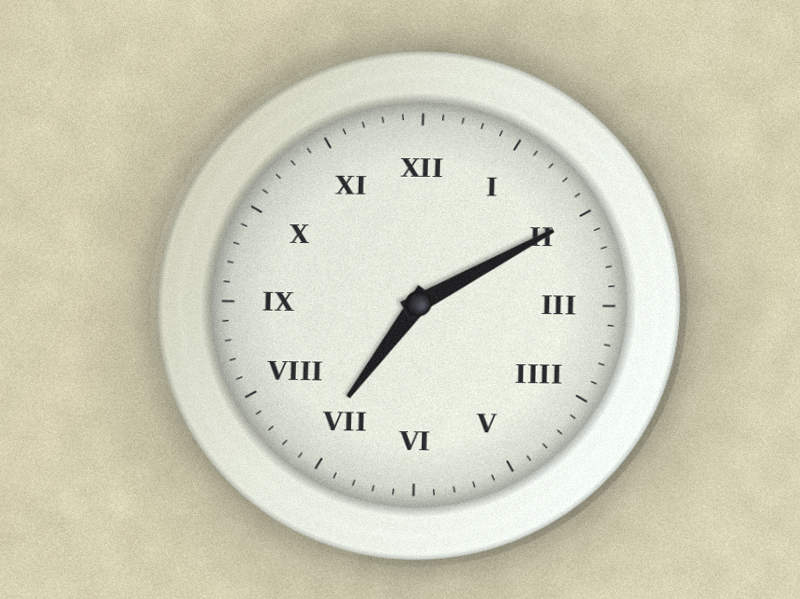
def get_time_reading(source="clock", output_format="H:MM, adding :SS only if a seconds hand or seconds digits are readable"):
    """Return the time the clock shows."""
7:10
